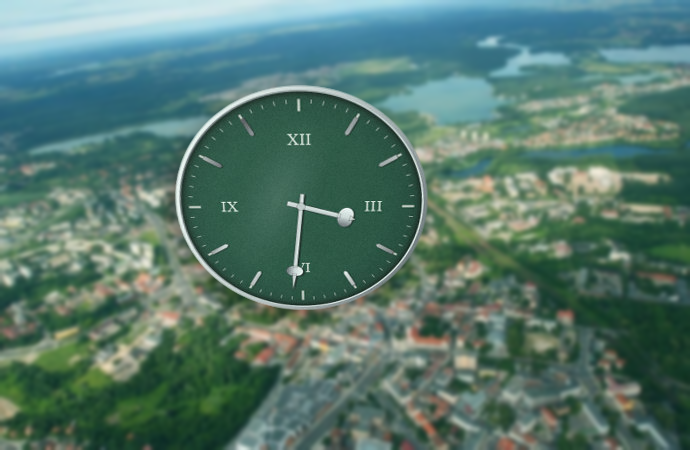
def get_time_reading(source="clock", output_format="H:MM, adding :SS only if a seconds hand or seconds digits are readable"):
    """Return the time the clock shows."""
3:31
